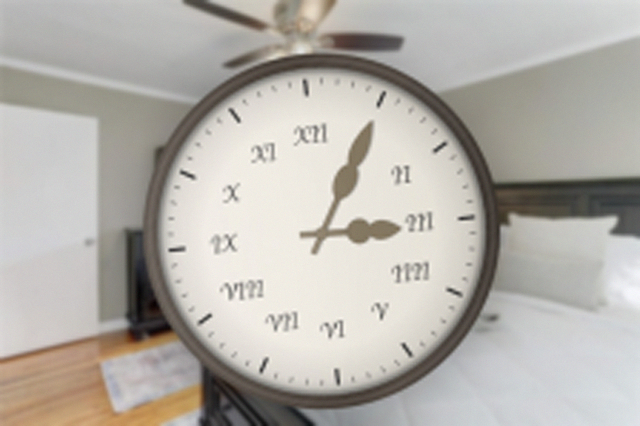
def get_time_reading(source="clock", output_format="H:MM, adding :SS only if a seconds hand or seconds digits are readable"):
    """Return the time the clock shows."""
3:05
